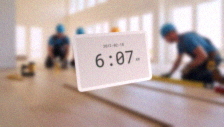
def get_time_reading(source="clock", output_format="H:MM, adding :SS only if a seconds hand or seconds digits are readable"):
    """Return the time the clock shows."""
6:07
